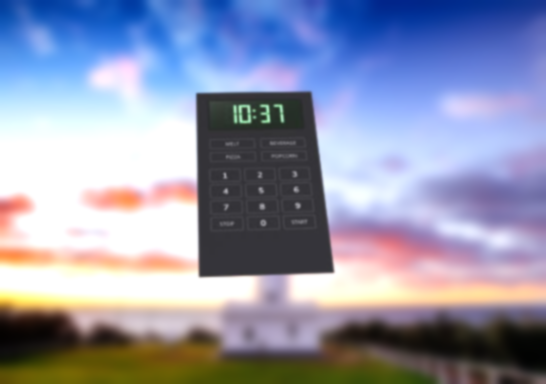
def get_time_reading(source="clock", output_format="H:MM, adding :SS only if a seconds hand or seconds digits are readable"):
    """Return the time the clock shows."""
10:37
